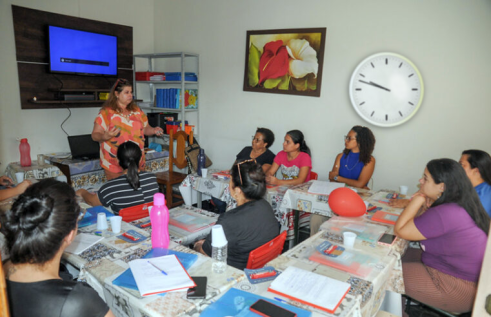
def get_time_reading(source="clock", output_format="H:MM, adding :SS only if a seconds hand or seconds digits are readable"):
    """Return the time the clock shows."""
9:48
